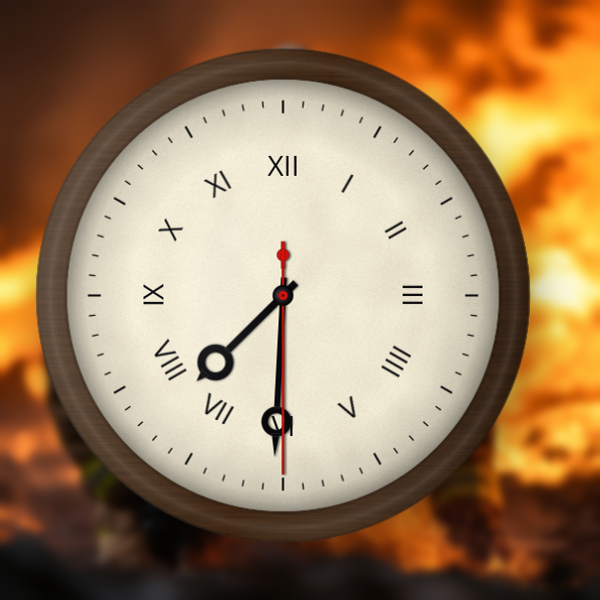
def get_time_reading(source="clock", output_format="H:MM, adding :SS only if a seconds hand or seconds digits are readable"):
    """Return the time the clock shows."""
7:30:30
